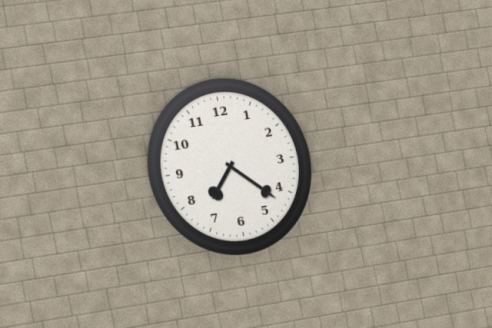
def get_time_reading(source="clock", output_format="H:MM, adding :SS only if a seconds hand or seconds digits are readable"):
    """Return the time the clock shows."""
7:22
